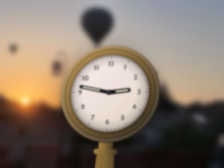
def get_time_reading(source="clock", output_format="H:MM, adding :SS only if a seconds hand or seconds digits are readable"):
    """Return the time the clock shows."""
2:47
